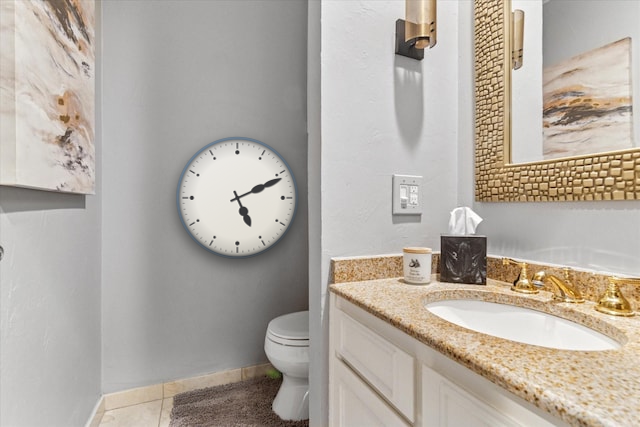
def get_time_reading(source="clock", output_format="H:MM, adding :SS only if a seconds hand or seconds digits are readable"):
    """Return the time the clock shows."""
5:11
